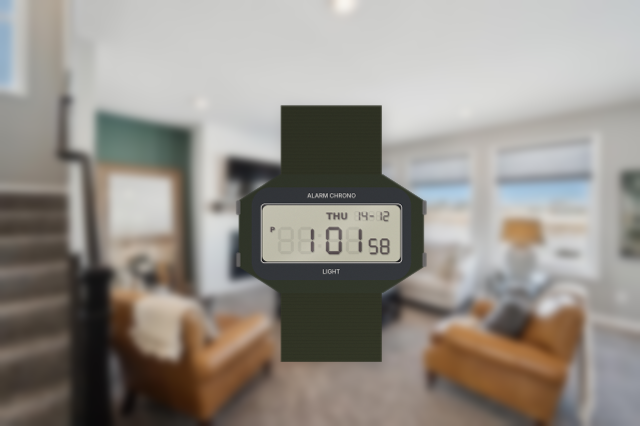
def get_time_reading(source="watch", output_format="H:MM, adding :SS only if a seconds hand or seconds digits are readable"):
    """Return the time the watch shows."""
1:01:58
